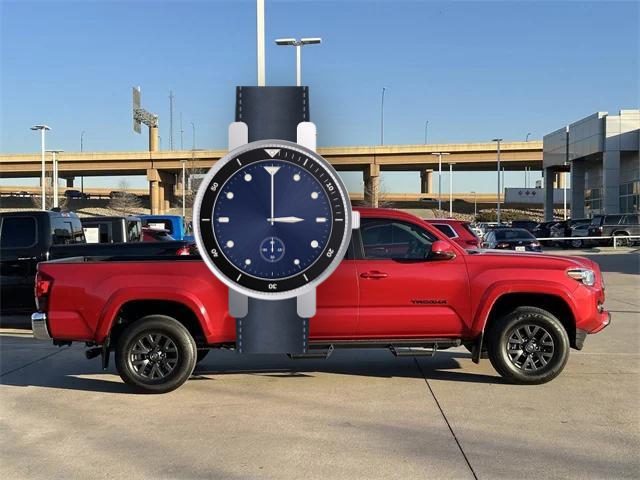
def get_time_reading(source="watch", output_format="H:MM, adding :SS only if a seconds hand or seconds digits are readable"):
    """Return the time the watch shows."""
3:00
